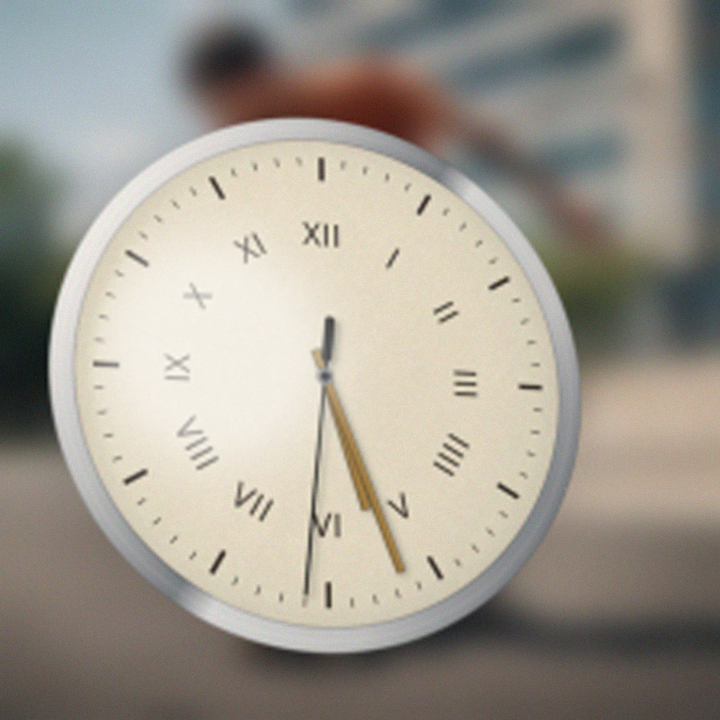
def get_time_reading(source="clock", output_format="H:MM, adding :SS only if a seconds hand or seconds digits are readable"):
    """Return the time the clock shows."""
5:26:31
